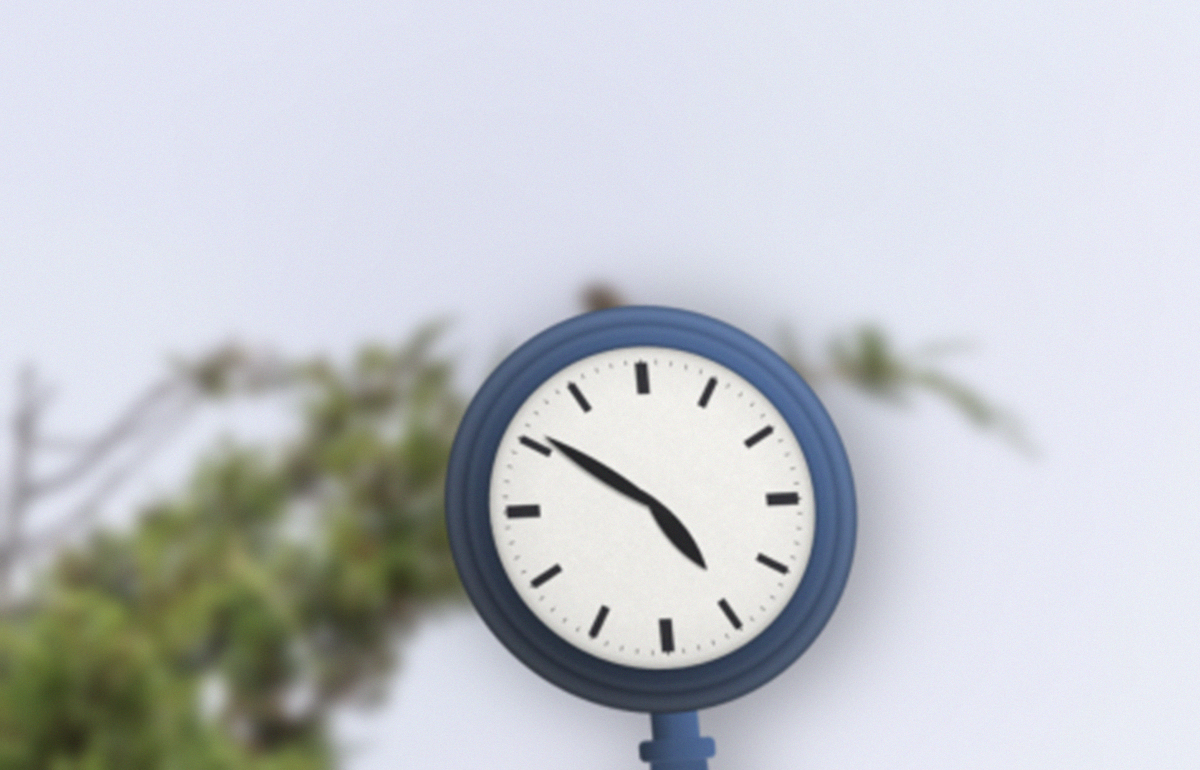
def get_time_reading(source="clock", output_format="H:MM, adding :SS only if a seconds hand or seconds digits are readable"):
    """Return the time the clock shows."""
4:51
